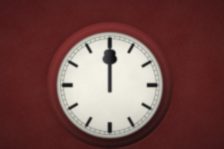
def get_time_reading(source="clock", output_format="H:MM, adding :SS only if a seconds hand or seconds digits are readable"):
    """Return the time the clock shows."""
12:00
